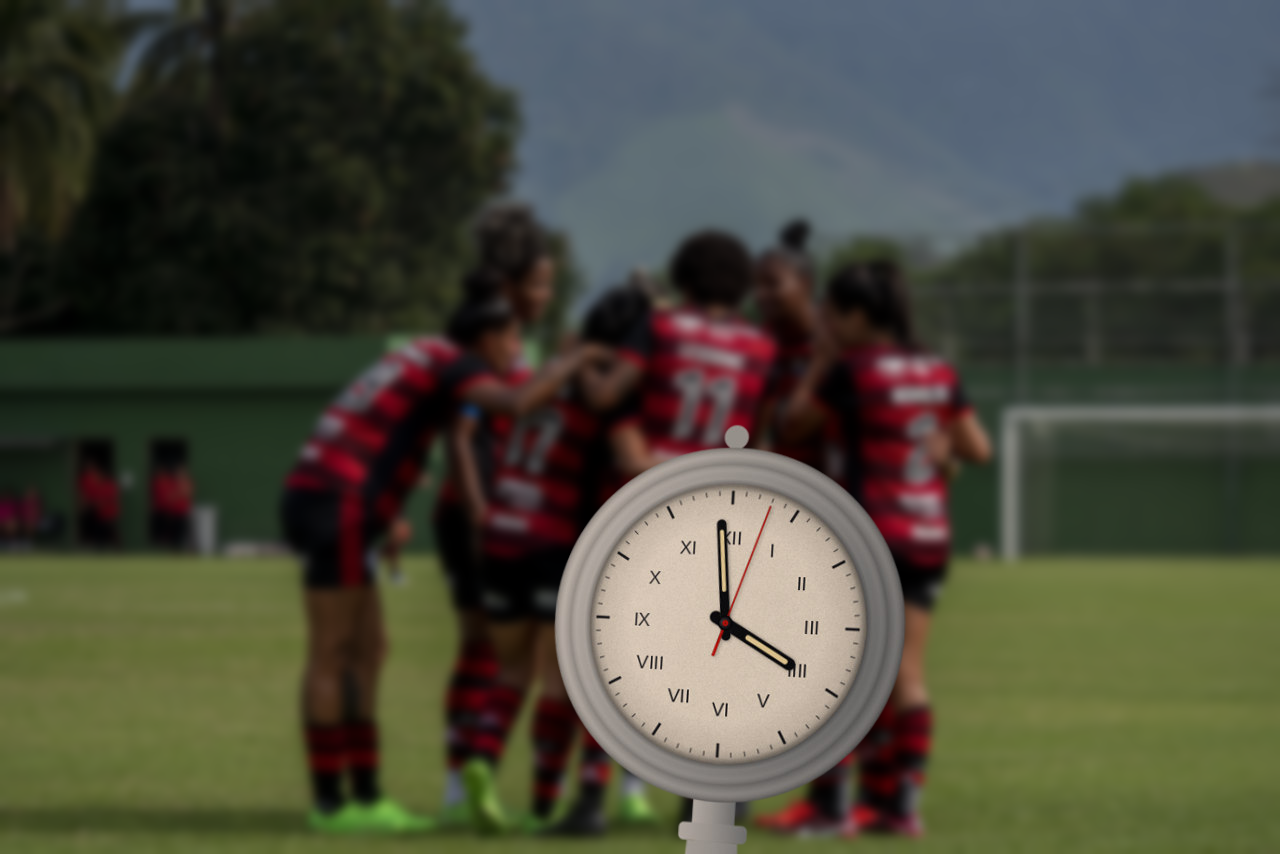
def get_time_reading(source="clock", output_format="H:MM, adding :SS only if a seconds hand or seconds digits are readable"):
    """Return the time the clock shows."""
3:59:03
